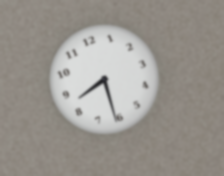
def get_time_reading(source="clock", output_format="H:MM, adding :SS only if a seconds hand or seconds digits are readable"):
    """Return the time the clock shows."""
8:31
